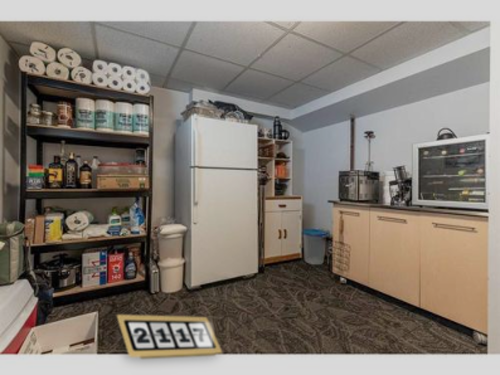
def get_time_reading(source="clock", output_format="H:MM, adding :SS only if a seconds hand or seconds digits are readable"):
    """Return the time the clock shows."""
21:17
